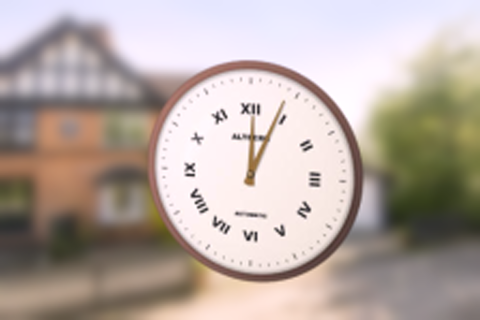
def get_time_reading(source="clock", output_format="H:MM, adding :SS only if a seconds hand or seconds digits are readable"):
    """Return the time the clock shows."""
12:04
